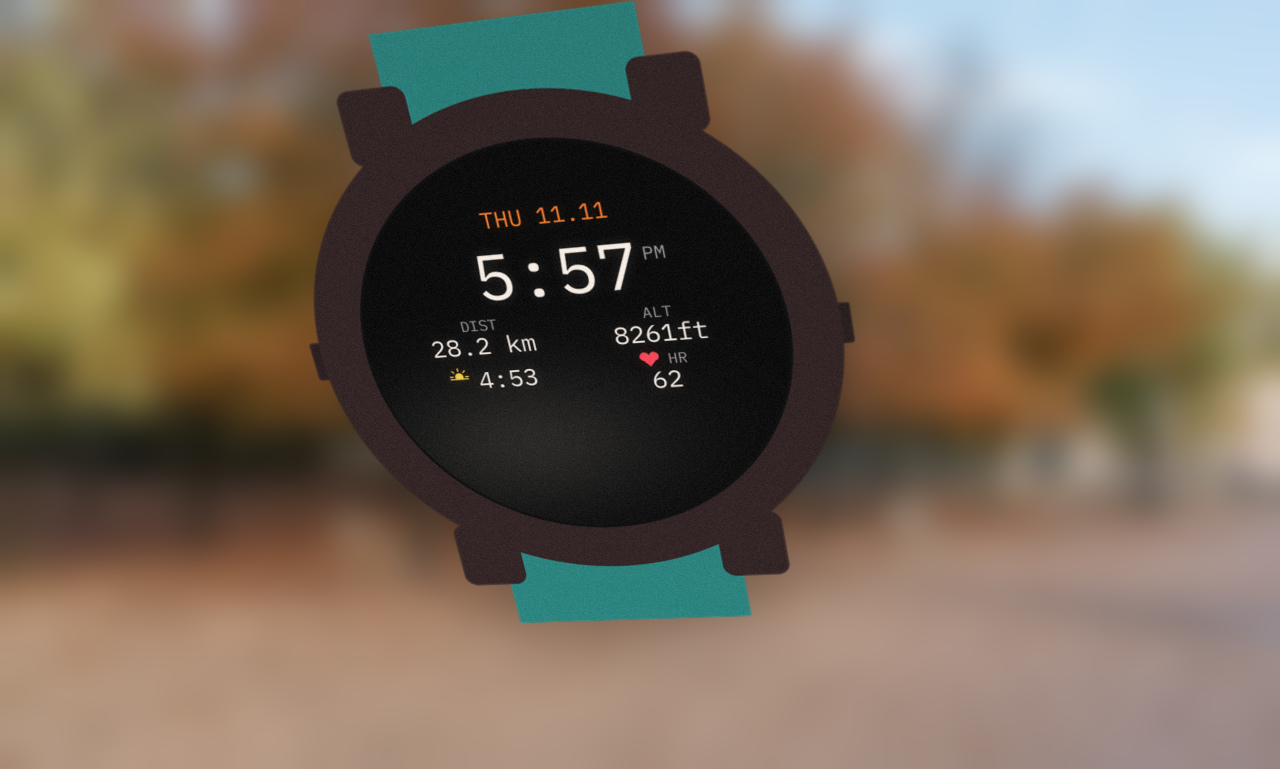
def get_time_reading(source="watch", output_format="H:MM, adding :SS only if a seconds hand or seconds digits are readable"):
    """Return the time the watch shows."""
5:57
